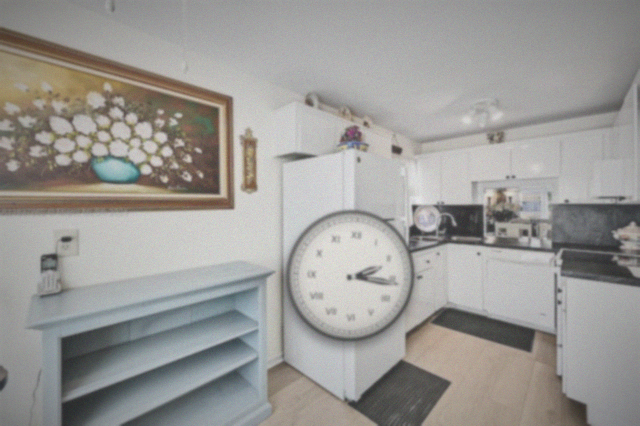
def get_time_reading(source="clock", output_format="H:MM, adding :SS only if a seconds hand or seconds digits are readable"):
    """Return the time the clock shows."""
2:16
